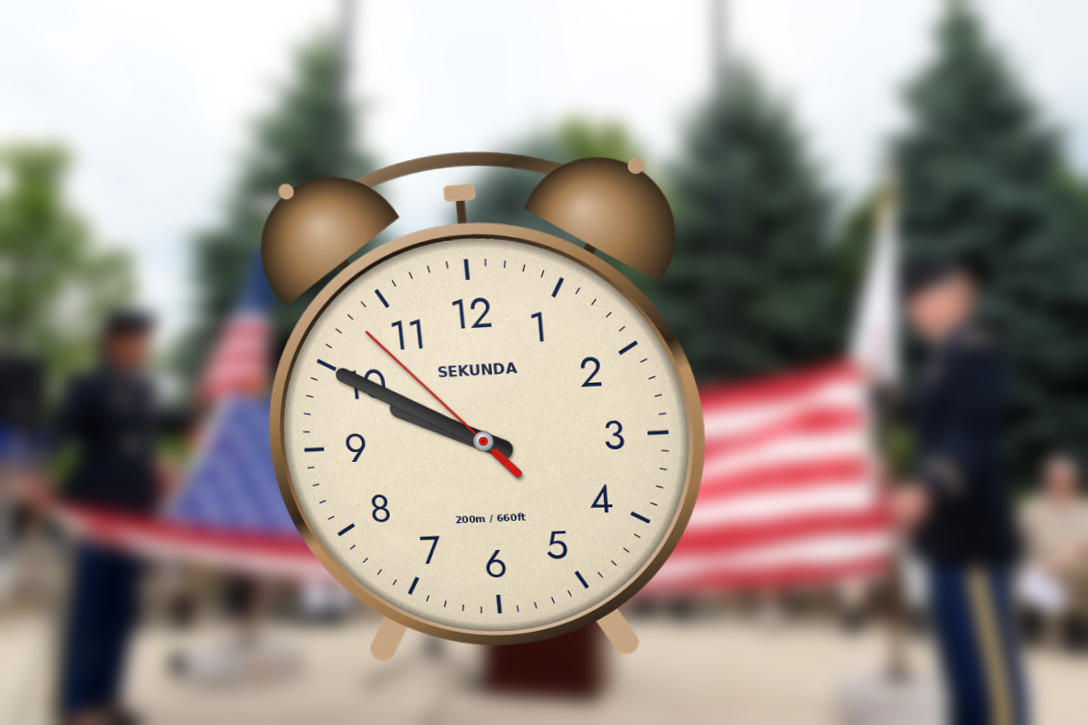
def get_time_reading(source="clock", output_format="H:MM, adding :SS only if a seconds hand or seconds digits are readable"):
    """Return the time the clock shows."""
9:49:53
